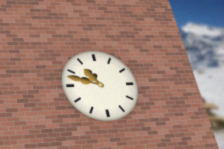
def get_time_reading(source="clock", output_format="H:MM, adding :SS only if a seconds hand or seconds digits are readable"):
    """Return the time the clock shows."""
10:48
